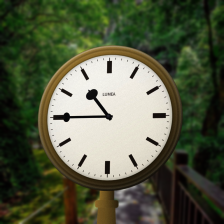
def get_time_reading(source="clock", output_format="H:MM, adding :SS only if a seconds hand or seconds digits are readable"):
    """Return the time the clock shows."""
10:45
